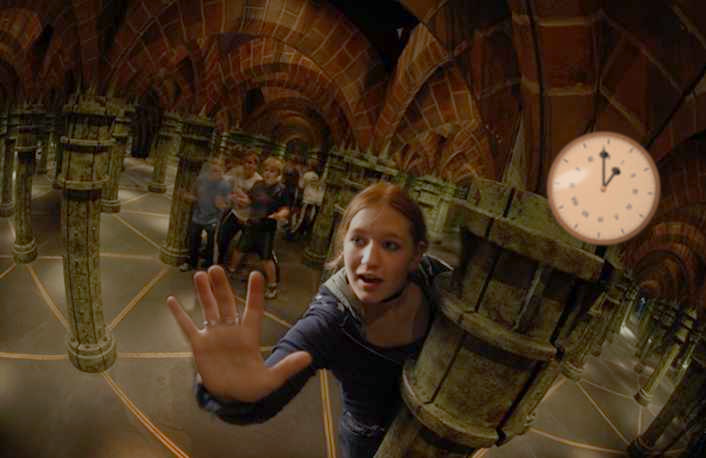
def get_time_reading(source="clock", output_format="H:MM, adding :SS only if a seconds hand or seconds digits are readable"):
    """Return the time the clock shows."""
12:59
